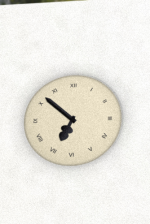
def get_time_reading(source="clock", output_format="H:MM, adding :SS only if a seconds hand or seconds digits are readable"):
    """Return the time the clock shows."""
6:52
